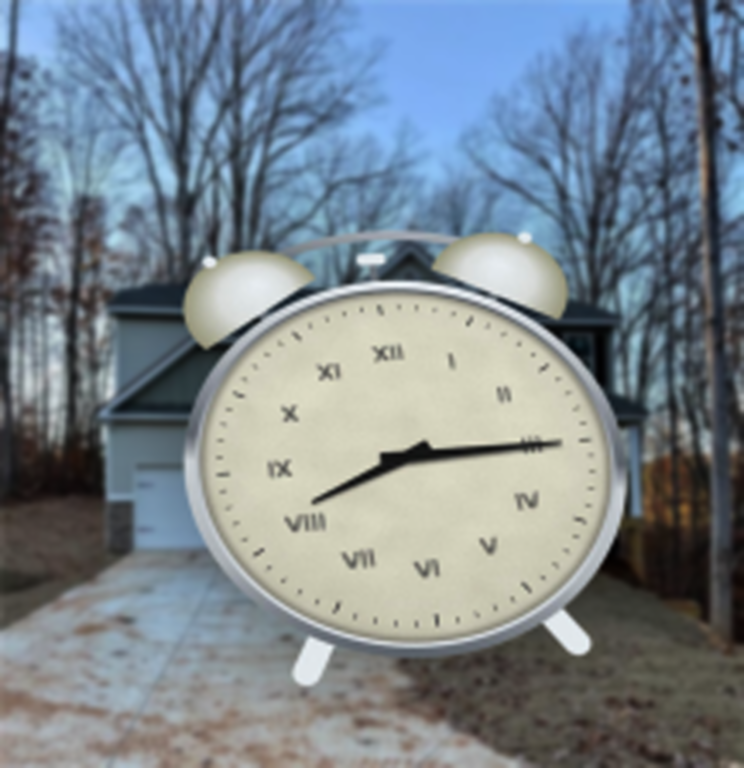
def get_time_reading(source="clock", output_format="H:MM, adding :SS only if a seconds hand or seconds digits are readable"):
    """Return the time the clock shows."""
8:15
